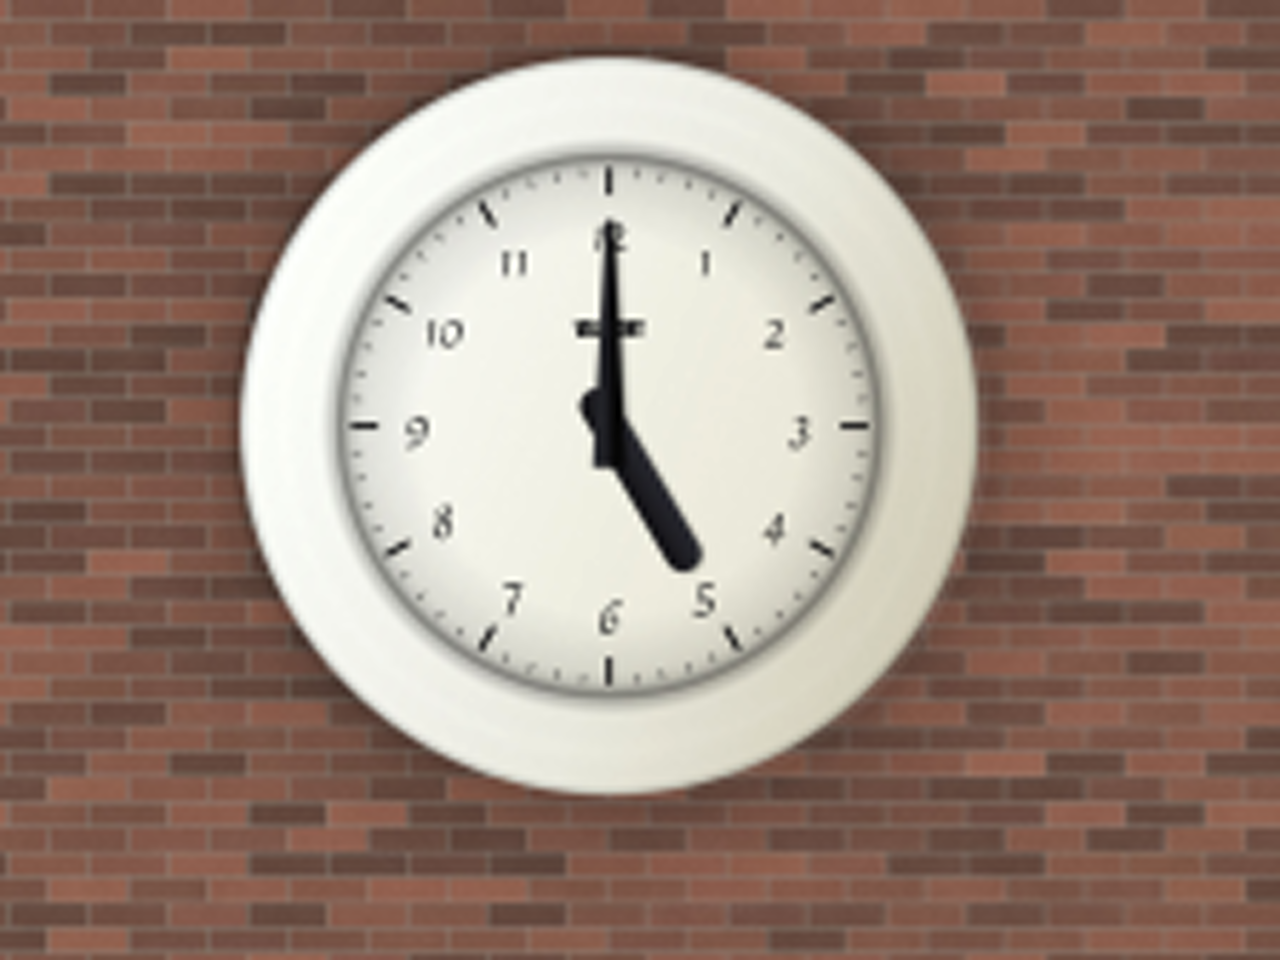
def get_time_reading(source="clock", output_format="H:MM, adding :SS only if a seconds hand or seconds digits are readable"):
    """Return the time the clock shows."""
5:00
